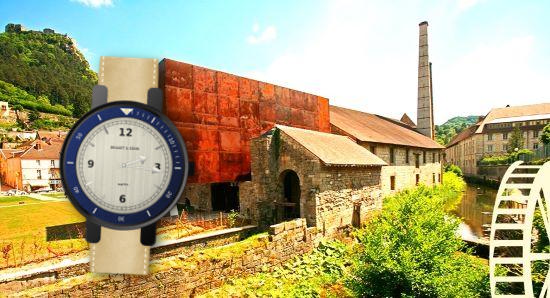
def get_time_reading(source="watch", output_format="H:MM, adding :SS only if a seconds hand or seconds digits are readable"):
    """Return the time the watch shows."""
2:16
